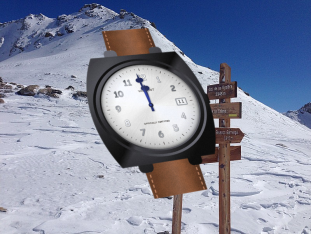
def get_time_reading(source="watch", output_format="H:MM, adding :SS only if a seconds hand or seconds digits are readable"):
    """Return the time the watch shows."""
11:59
